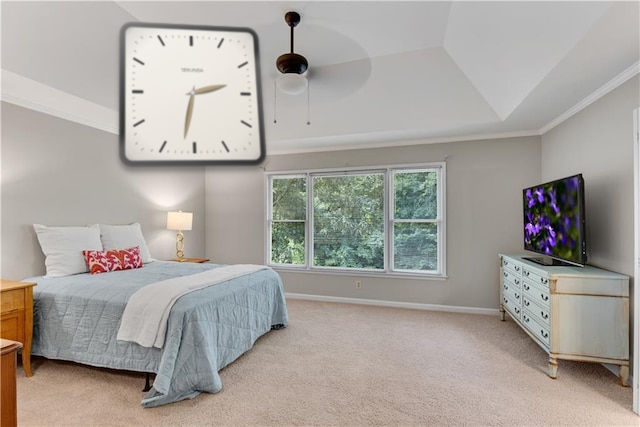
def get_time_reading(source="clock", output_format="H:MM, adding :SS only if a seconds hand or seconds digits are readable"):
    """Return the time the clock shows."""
2:32
